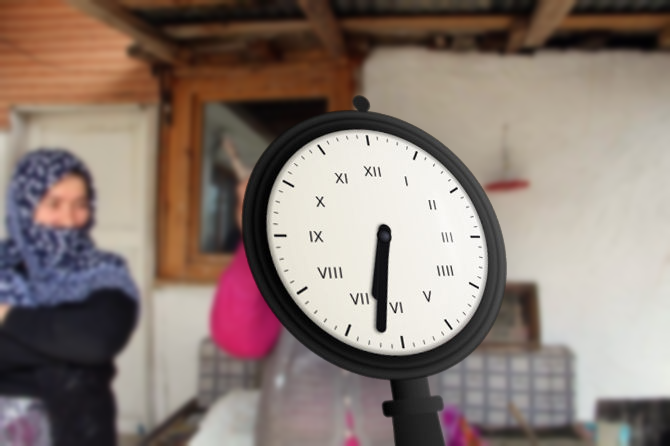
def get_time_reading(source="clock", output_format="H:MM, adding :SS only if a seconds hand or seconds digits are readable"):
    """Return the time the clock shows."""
6:32
